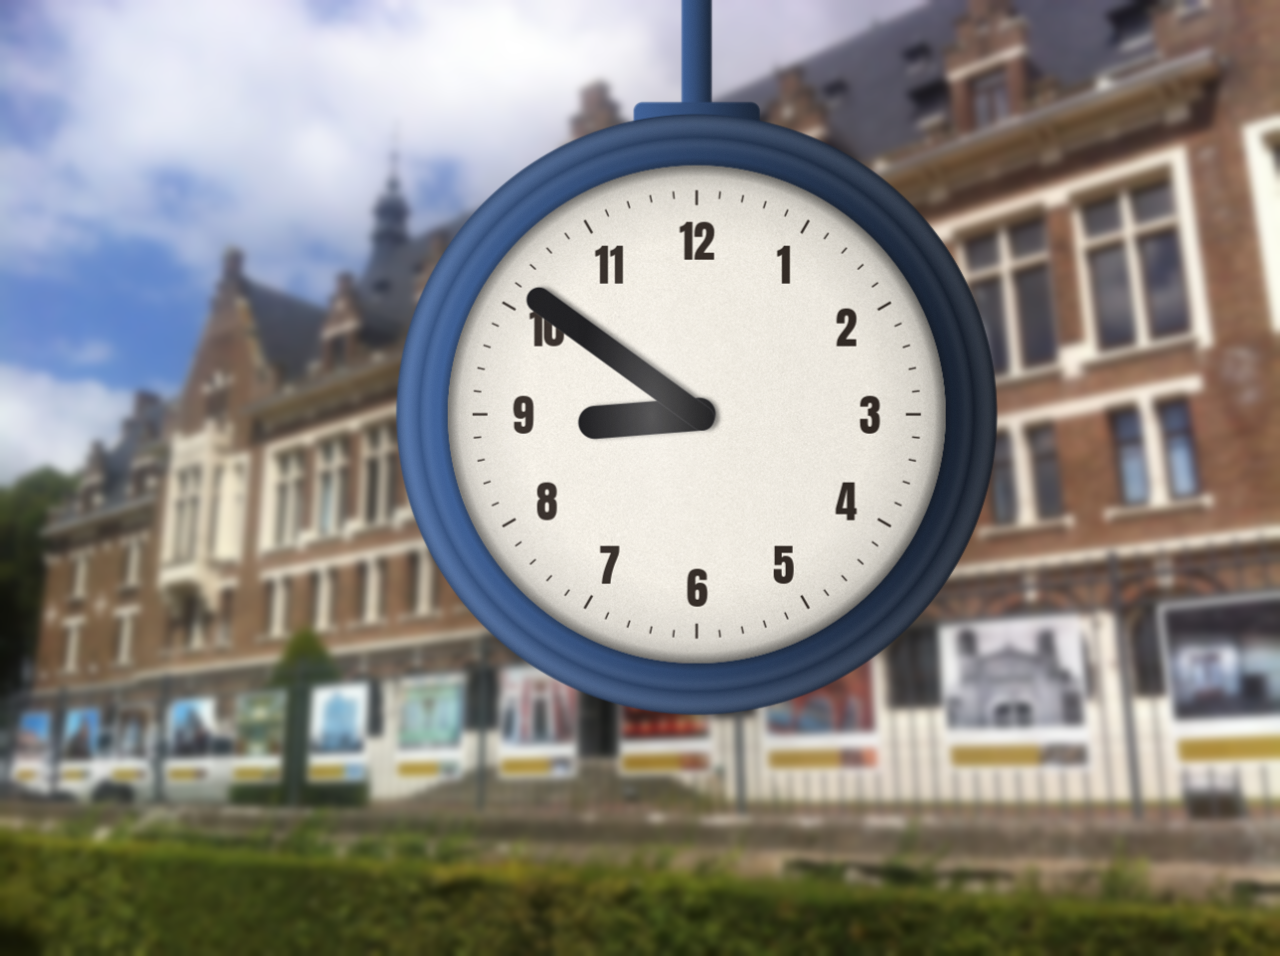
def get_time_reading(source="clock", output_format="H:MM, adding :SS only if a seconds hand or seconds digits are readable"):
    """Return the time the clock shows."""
8:51
